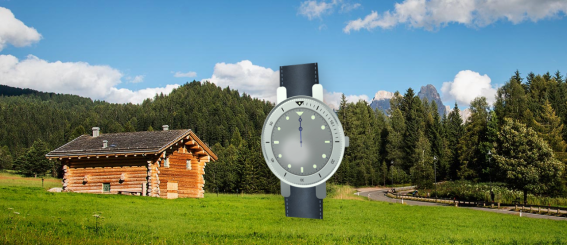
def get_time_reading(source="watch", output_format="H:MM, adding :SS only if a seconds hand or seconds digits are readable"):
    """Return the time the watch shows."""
12:00
